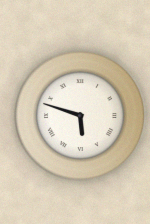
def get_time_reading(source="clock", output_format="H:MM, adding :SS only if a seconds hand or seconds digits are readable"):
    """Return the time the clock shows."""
5:48
